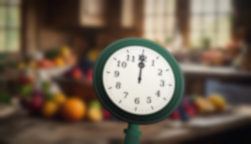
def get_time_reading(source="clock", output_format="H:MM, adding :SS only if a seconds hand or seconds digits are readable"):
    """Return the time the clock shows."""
12:00
